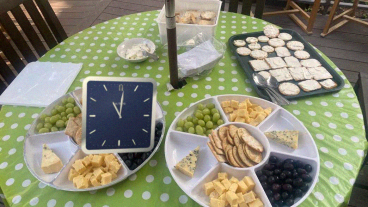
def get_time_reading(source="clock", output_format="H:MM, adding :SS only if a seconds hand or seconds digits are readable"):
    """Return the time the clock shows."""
11:01
